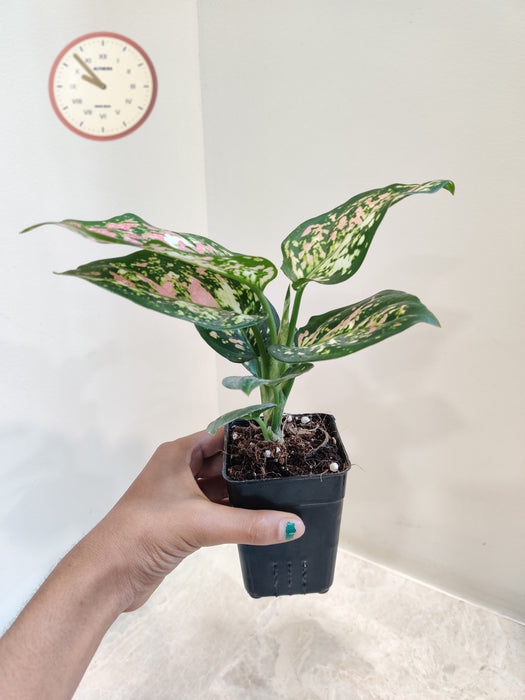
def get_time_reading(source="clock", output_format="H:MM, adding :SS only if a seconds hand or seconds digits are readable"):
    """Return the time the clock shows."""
9:53
